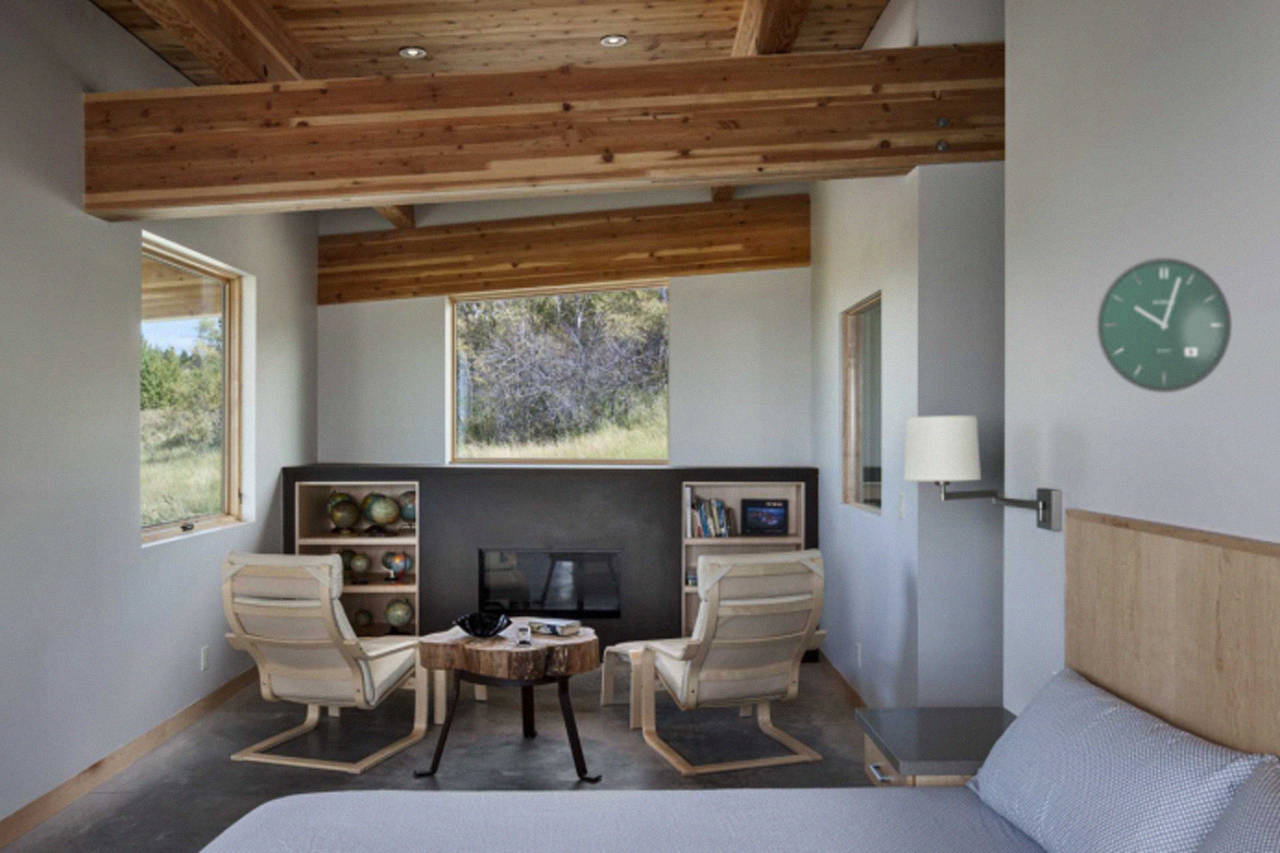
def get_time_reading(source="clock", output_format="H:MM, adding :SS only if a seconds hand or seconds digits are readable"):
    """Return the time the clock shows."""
10:03
